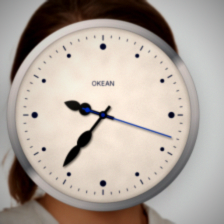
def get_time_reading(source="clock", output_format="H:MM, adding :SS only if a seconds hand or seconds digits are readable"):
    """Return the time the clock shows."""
9:36:18
